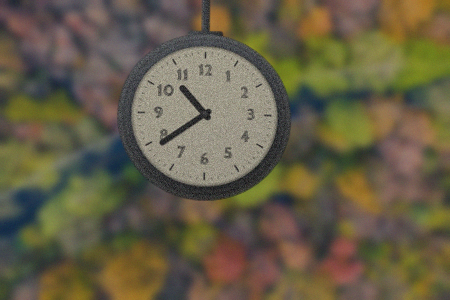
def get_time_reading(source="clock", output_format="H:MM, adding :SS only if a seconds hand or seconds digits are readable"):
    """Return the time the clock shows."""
10:39
